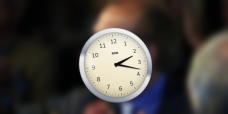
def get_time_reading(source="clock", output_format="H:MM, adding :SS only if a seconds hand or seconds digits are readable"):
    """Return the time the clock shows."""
2:18
